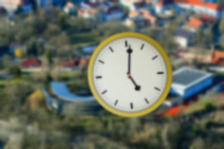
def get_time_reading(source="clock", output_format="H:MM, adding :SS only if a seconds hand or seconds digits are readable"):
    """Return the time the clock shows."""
5:01
